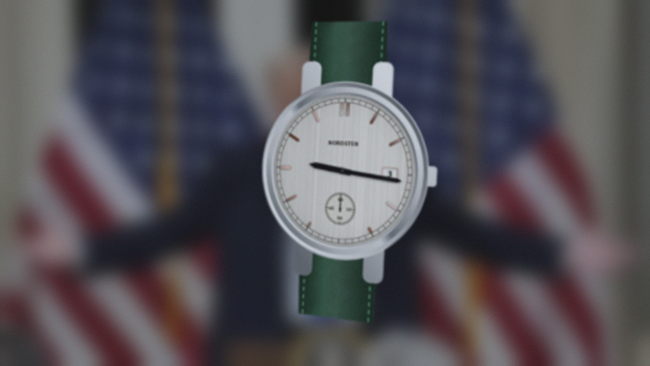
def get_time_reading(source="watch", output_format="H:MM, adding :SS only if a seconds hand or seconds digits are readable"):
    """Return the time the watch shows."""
9:16
